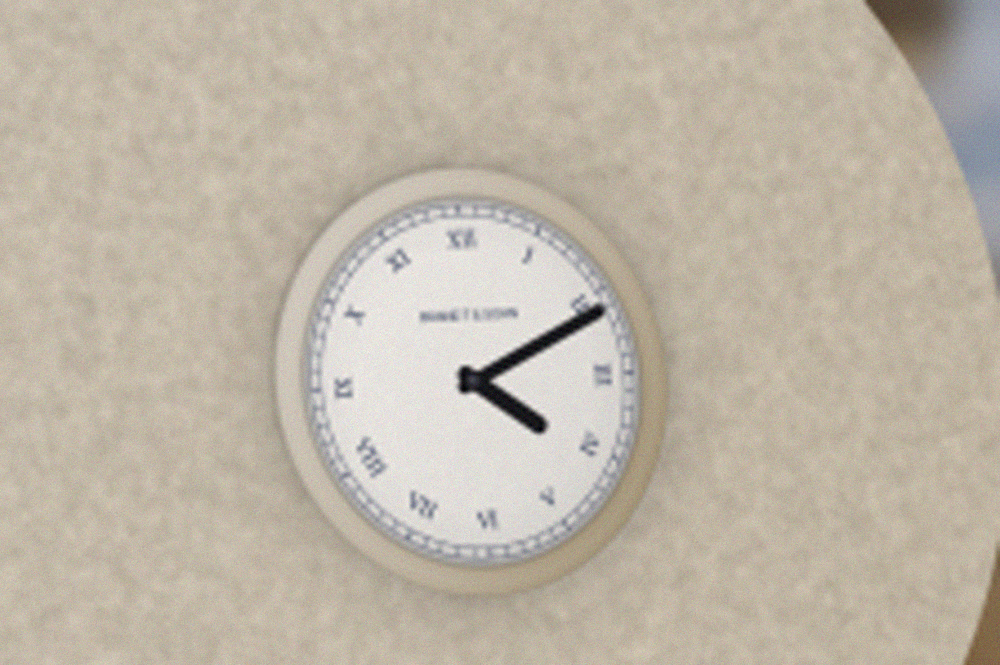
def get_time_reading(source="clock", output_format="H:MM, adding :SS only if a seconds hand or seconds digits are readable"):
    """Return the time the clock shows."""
4:11
